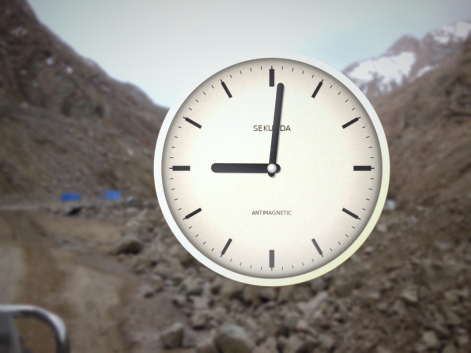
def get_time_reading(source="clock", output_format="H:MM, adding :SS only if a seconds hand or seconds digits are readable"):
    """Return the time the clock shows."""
9:01
